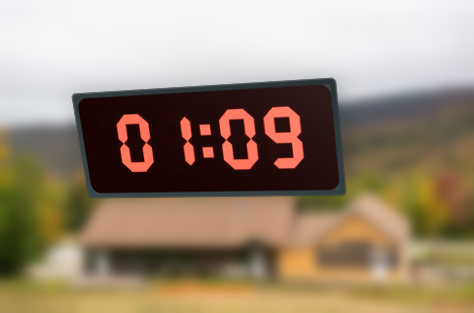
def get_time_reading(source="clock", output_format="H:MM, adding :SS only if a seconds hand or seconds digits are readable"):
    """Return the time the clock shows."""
1:09
